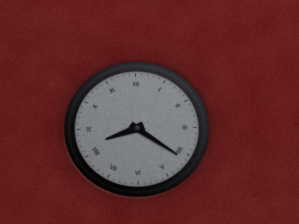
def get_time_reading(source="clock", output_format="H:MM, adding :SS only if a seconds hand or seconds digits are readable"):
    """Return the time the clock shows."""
8:21
